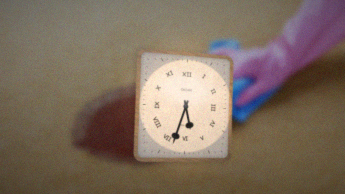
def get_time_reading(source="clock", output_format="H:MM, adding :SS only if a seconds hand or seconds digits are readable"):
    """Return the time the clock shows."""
5:33
